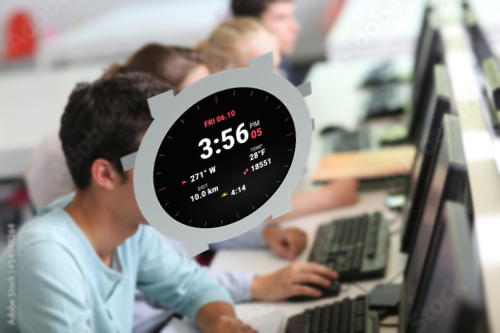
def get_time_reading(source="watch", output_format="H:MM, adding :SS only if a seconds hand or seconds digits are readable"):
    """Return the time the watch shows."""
3:56:05
